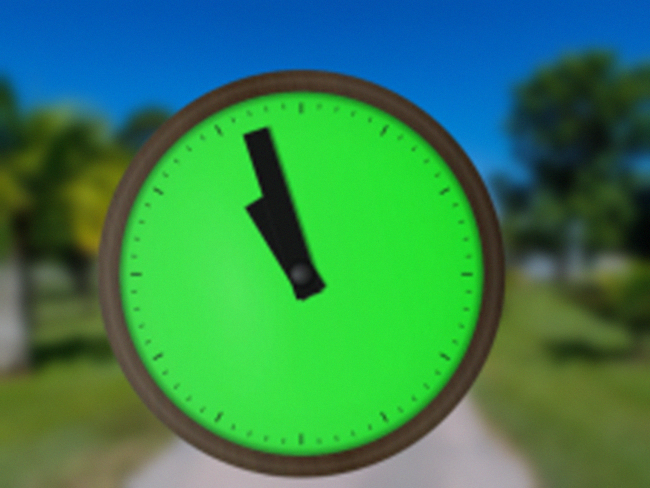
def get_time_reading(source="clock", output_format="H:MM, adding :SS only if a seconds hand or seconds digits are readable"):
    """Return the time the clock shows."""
10:57
